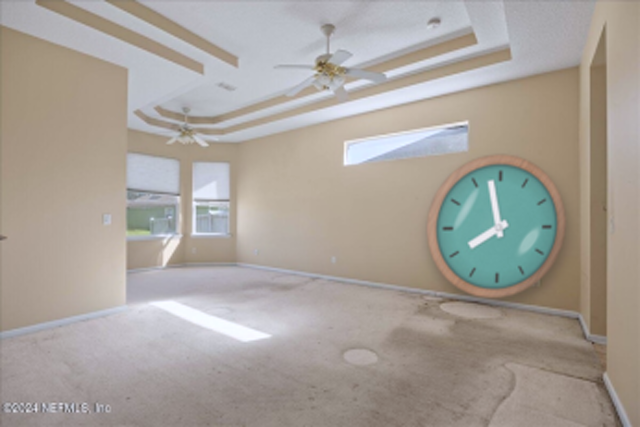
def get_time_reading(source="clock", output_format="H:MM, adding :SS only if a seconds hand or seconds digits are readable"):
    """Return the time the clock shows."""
7:58
